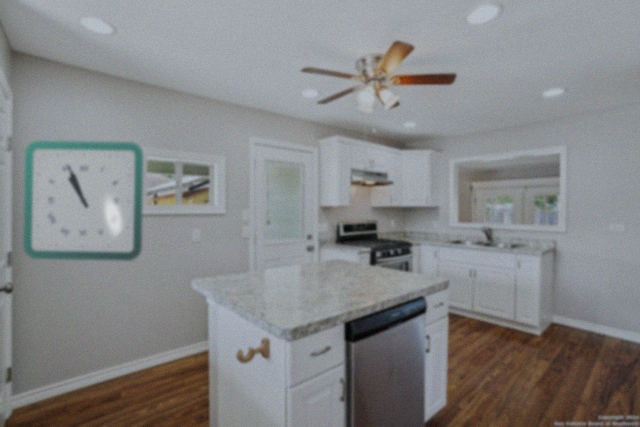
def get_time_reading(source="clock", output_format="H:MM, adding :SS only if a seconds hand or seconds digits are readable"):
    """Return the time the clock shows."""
10:56
